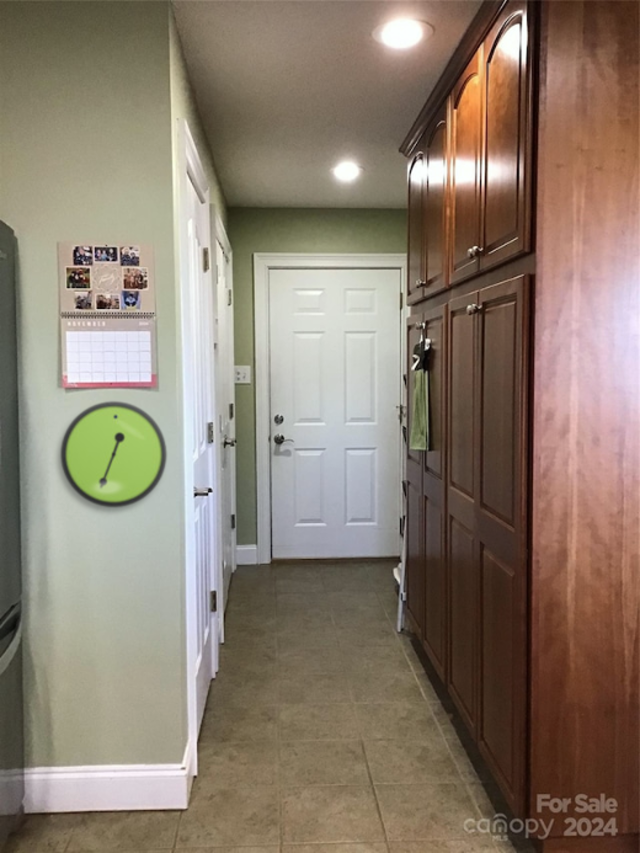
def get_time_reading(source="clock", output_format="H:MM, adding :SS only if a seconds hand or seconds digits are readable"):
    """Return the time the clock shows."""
12:33
